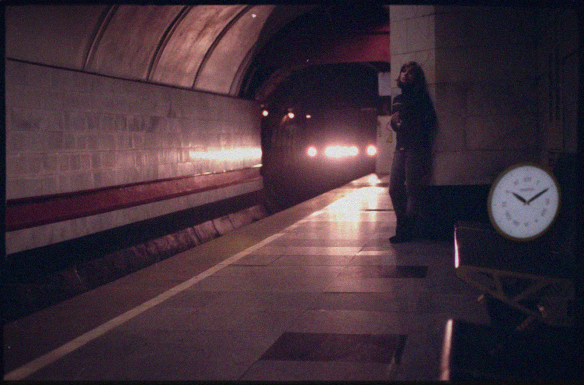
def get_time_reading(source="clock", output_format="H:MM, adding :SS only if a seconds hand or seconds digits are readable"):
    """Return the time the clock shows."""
10:10
